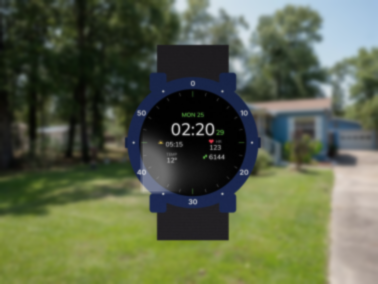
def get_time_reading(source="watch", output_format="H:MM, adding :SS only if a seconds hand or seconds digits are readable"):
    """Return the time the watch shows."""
2:20
